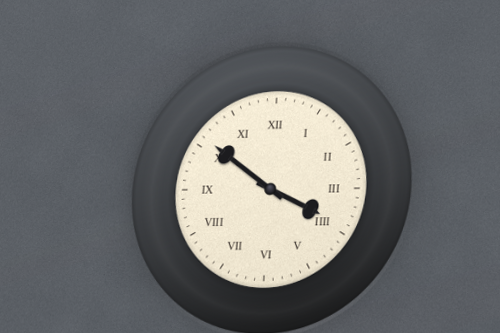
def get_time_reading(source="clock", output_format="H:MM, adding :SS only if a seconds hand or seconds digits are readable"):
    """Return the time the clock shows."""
3:51
